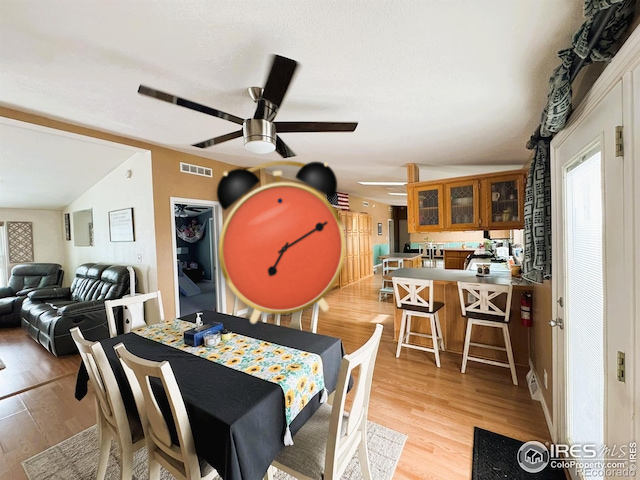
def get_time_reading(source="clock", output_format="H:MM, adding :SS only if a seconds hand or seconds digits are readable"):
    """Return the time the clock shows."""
7:11
